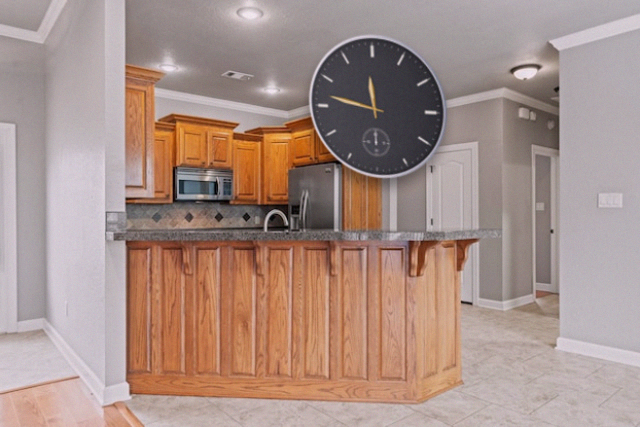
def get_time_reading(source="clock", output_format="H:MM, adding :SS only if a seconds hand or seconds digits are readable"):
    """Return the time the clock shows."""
11:47
